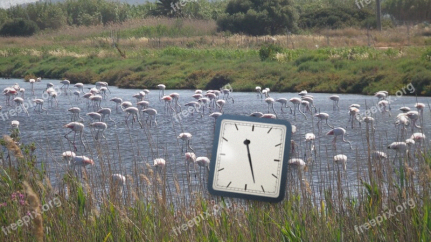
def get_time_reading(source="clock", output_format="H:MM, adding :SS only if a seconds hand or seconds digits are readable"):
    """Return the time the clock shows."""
11:27
